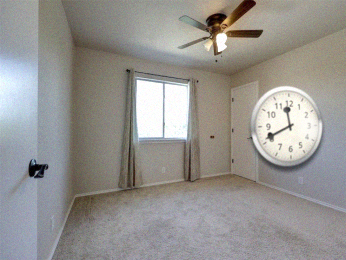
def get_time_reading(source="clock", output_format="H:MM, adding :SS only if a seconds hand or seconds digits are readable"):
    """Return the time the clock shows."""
11:41
